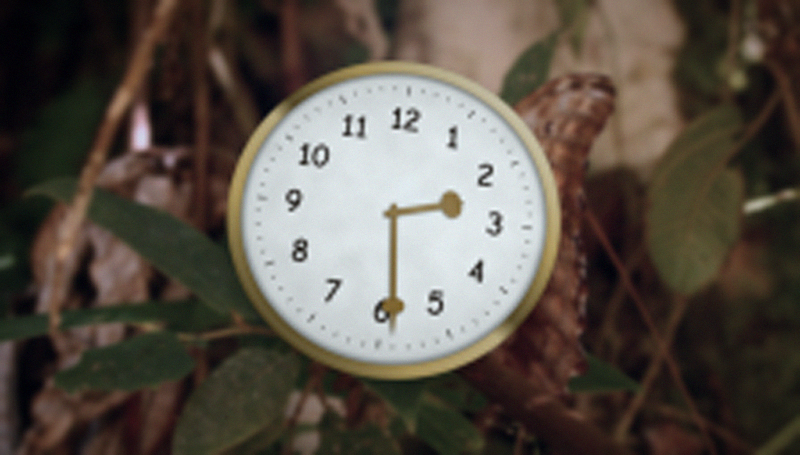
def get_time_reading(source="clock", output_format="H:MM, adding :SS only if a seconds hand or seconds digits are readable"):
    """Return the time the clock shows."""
2:29
